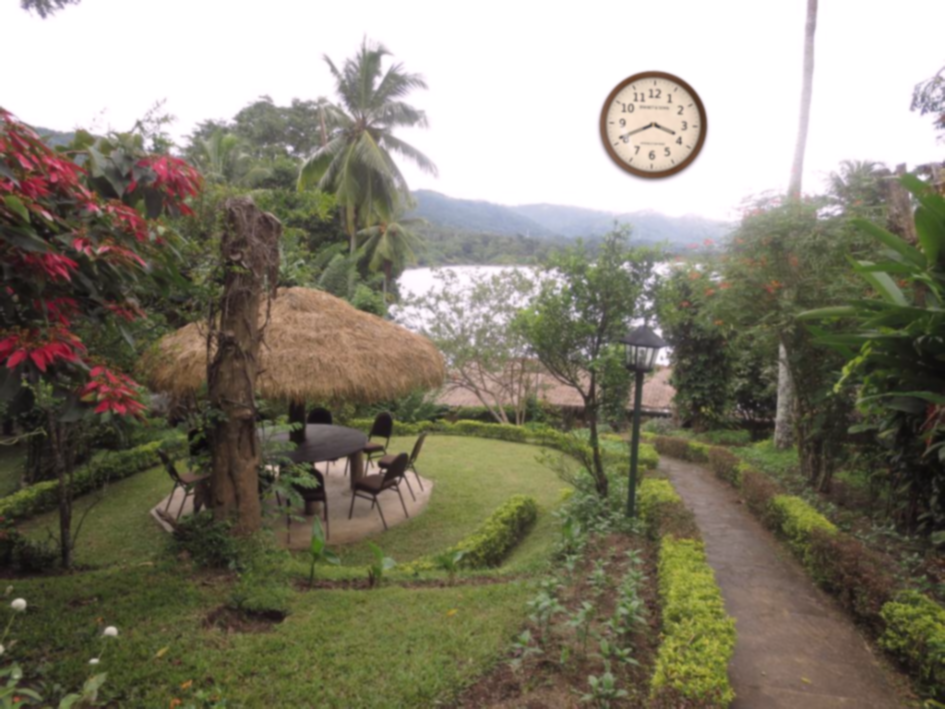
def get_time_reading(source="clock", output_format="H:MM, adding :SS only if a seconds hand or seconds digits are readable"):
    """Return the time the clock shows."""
3:41
